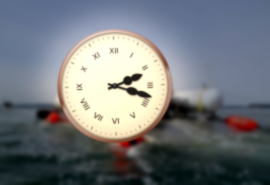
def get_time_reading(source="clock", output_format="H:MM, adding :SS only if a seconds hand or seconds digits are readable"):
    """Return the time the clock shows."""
2:18
